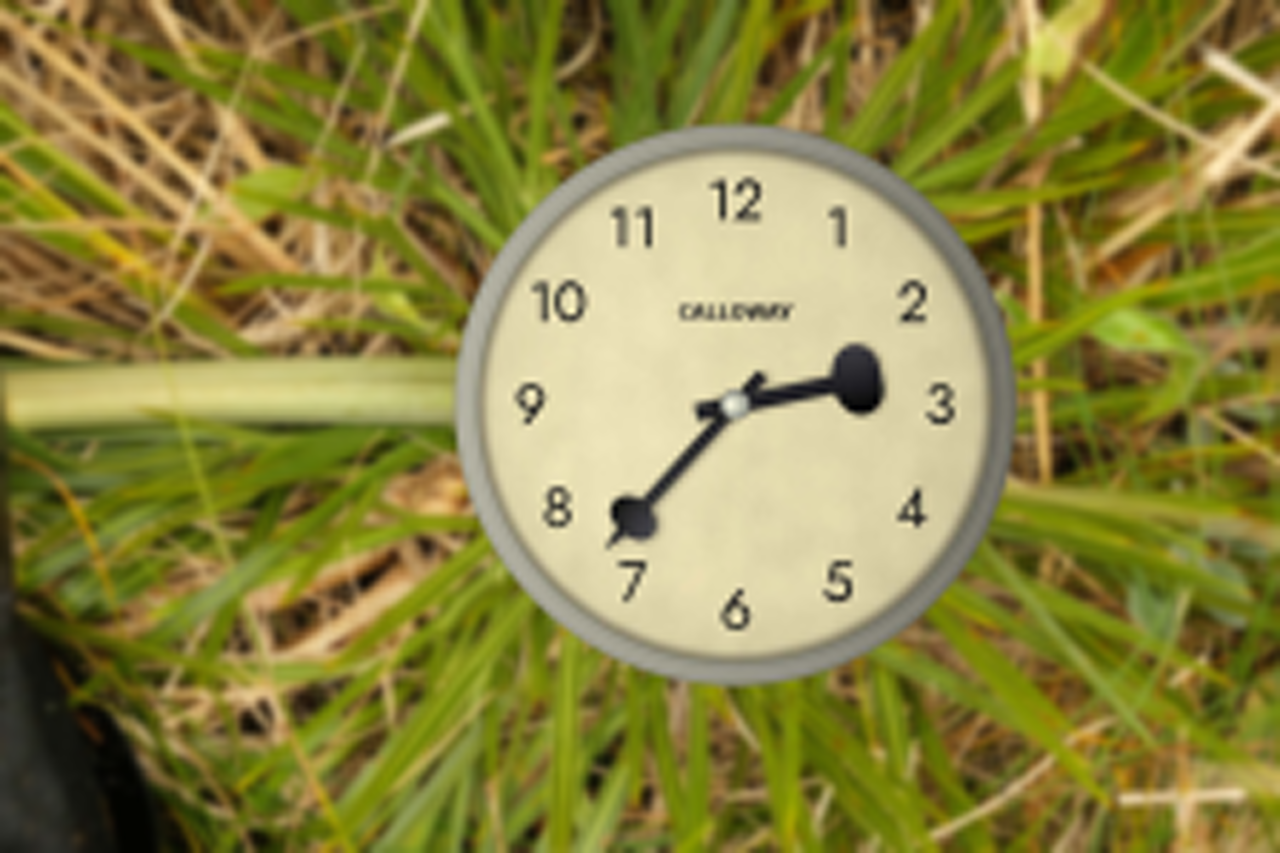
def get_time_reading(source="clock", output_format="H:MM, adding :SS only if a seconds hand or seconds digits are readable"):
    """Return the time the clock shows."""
2:37
